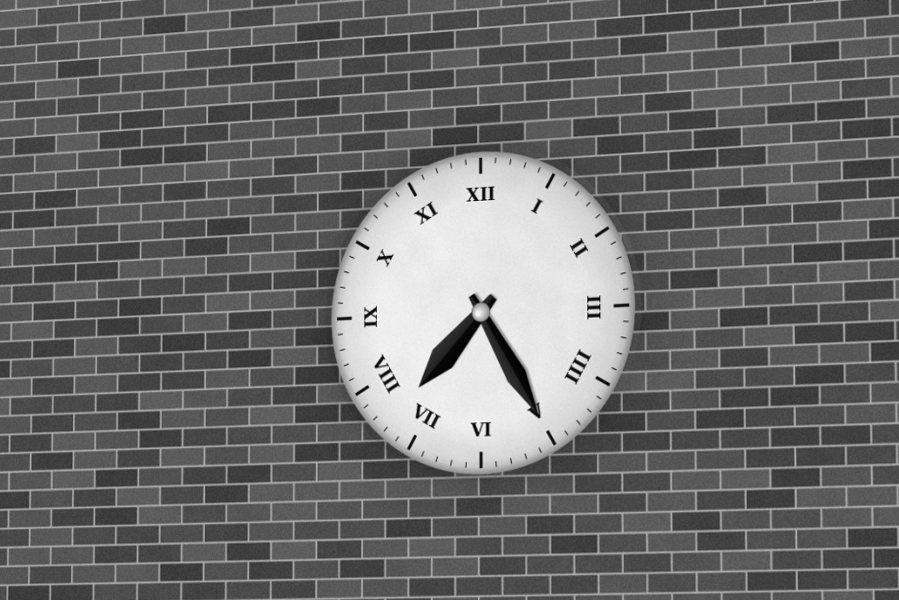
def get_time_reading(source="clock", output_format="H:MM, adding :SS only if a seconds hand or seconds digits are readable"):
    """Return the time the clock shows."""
7:25
